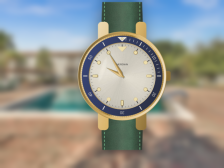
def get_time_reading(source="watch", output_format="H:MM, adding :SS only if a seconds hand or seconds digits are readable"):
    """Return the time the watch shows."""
9:55
